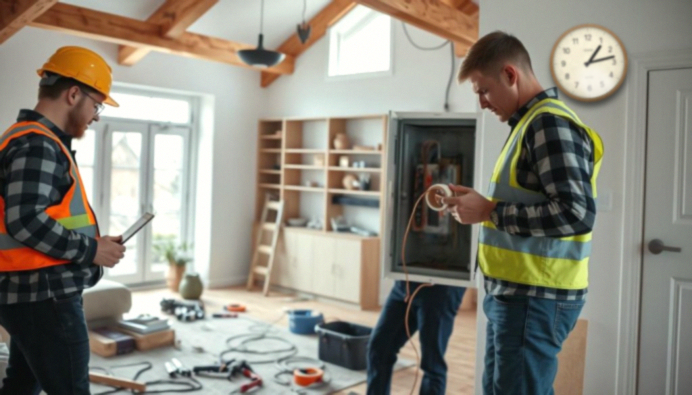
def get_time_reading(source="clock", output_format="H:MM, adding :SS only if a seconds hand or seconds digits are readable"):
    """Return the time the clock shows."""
1:13
